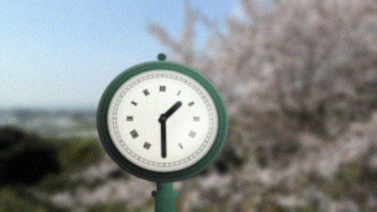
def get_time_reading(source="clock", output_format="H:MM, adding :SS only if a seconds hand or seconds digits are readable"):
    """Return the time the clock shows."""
1:30
